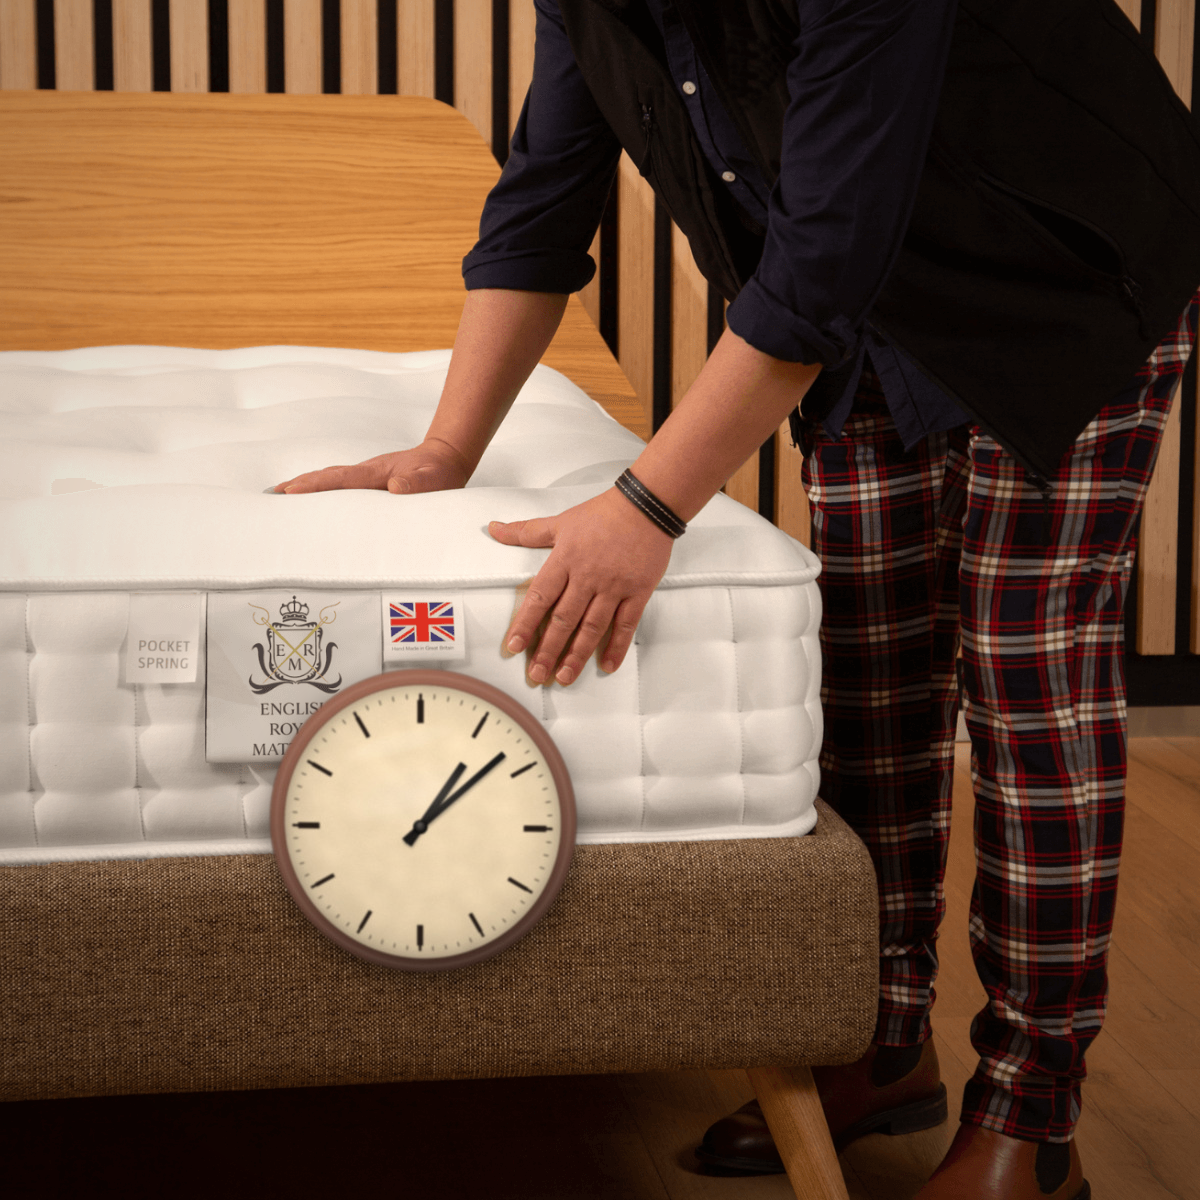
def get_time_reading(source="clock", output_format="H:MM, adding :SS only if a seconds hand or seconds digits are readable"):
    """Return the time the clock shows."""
1:08
